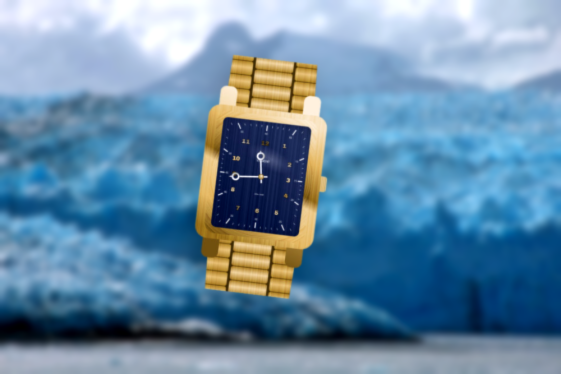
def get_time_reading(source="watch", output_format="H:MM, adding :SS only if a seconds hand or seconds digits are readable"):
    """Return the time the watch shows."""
11:44
